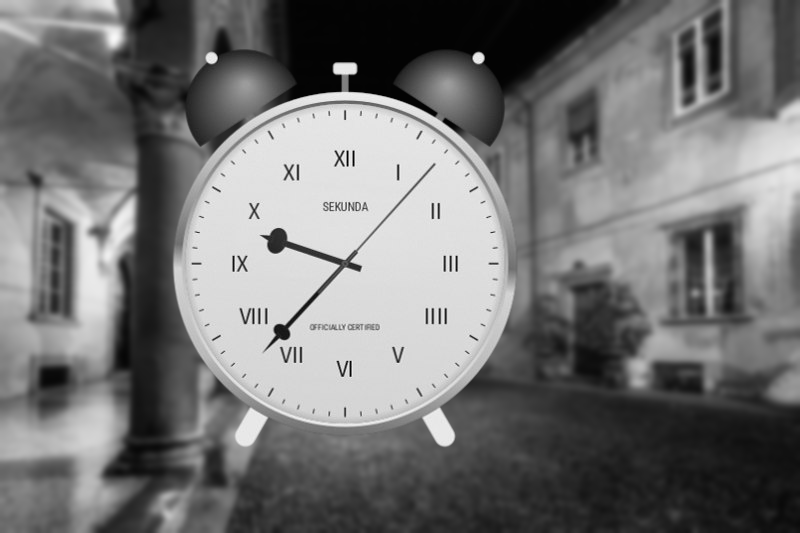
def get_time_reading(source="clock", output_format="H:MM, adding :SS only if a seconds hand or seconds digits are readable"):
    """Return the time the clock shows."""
9:37:07
